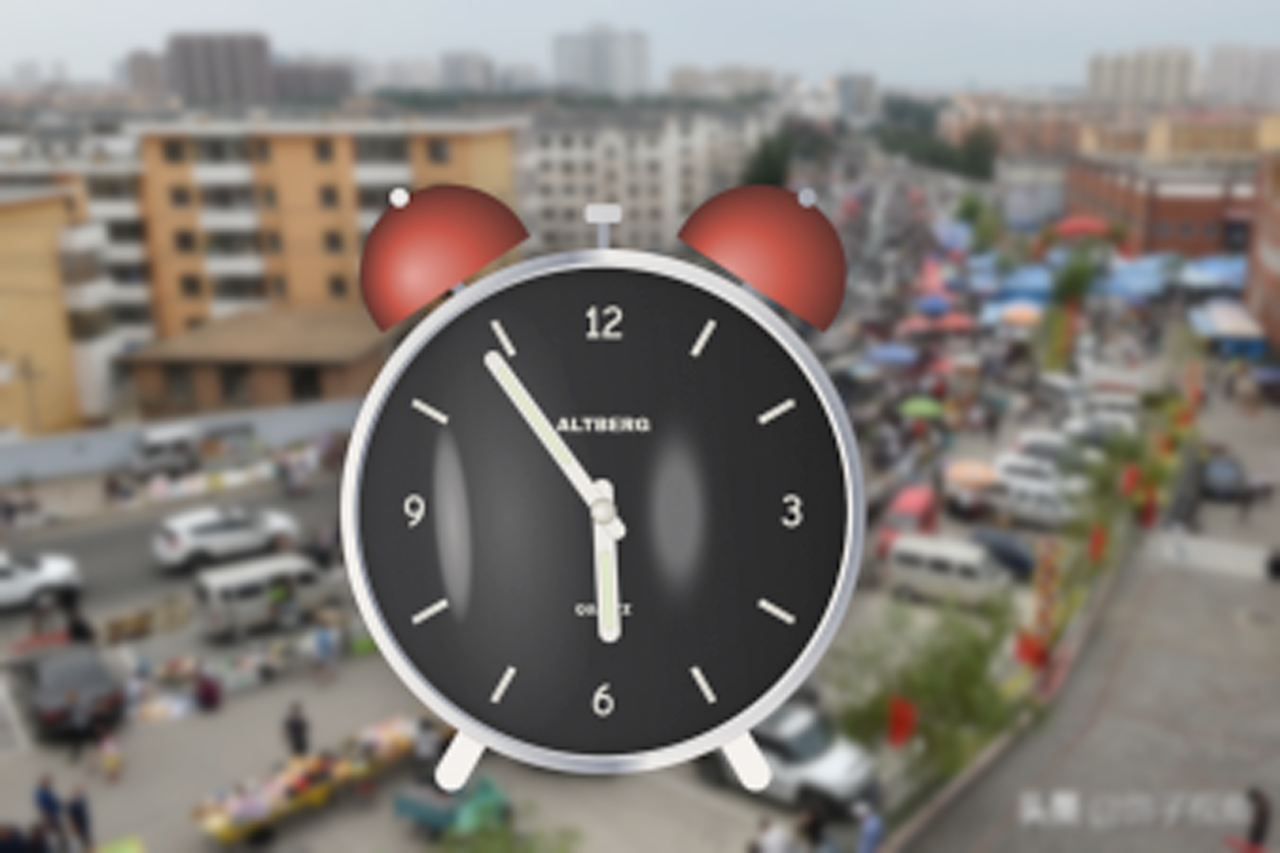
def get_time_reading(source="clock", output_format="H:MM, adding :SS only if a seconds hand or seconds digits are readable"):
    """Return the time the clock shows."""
5:54
